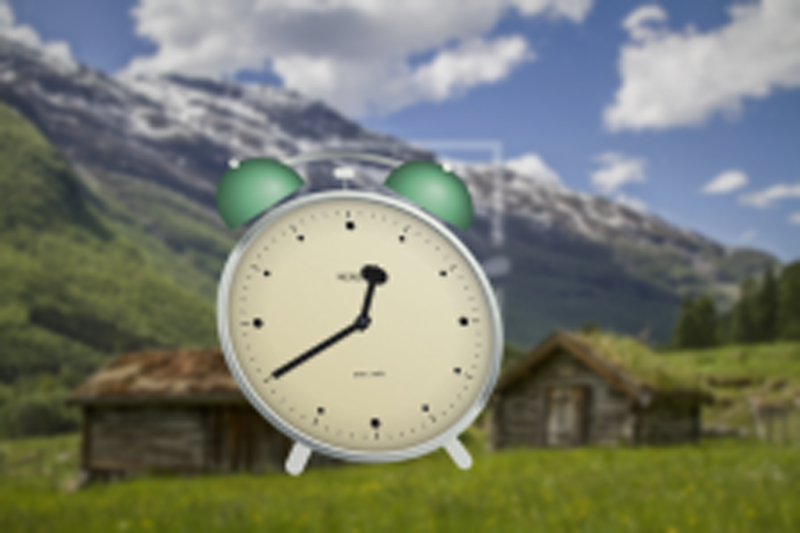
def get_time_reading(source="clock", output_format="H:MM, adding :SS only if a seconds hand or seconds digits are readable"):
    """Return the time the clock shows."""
12:40
